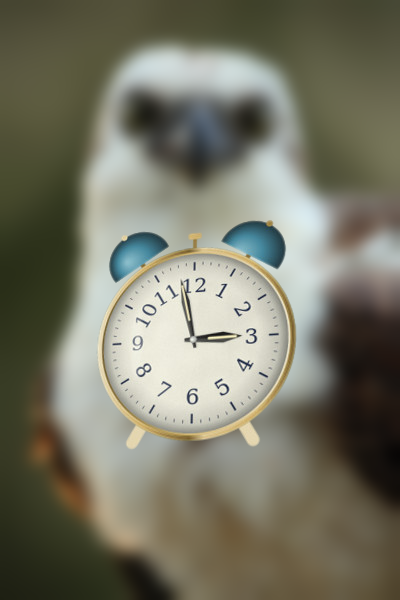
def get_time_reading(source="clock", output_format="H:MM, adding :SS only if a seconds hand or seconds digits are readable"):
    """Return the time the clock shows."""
2:58
